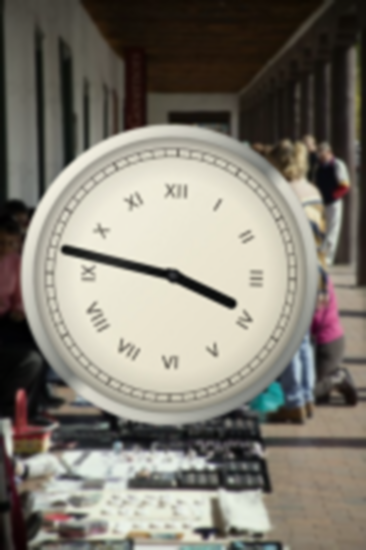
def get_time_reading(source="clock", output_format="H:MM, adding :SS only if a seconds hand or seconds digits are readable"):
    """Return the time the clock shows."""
3:47
